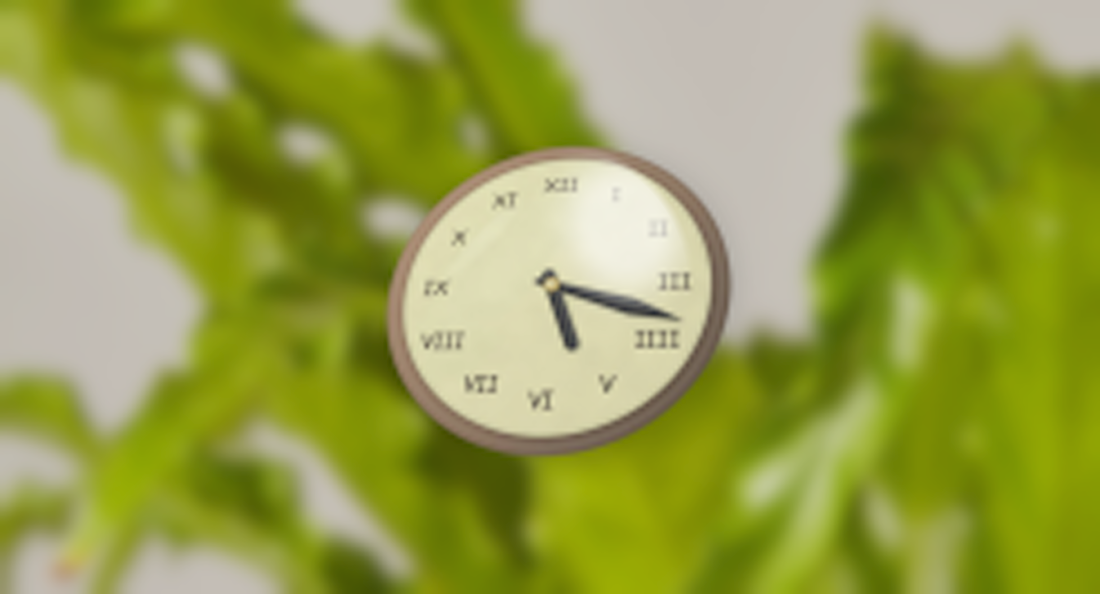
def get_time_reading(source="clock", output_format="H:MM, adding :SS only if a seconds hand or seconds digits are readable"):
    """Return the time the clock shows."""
5:18
